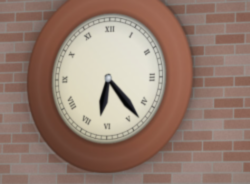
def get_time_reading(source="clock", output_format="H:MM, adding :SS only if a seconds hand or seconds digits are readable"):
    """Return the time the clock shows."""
6:23
